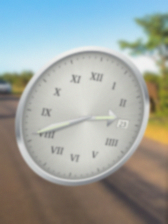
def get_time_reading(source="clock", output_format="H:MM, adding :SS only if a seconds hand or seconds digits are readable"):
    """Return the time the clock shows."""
2:41
